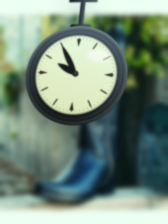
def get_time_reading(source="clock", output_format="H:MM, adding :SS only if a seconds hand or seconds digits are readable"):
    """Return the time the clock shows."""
9:55
